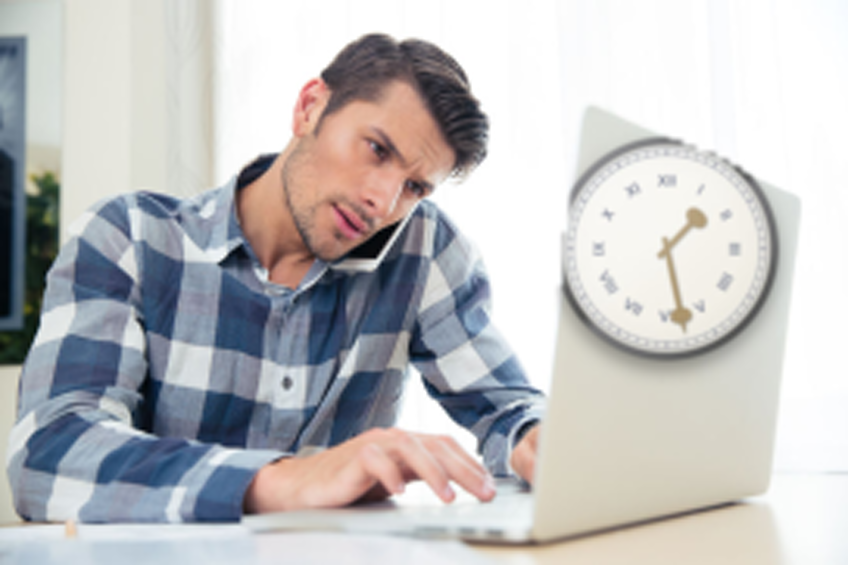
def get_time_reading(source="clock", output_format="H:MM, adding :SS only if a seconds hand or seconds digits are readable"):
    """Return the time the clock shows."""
1:28
